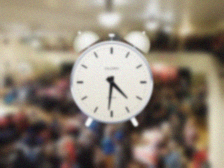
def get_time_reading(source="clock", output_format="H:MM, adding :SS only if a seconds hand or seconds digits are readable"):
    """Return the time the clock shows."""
4:31
